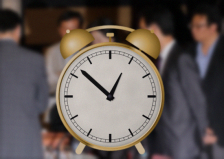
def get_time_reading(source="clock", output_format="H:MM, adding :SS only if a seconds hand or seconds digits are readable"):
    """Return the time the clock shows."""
12:52
